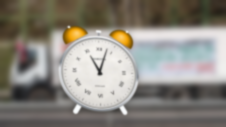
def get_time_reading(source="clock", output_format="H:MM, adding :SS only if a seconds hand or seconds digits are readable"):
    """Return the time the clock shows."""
11:03
